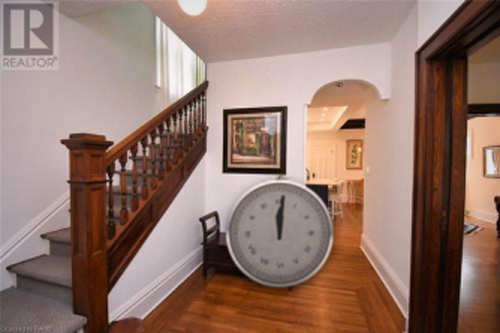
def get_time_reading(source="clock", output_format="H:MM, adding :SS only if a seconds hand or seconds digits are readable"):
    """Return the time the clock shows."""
12:01
